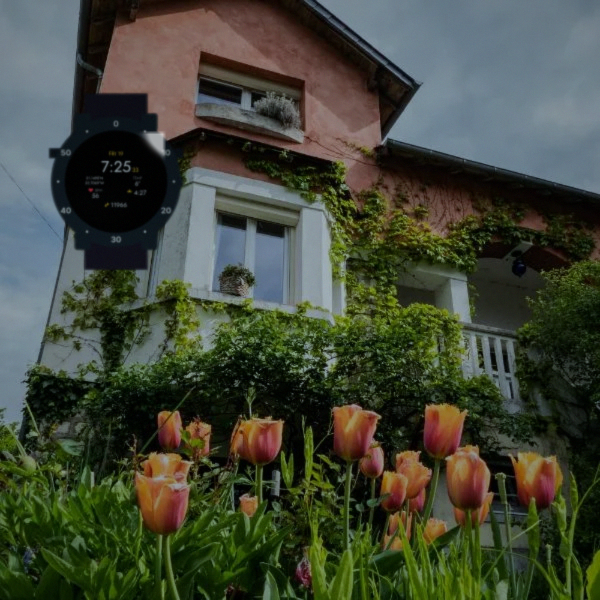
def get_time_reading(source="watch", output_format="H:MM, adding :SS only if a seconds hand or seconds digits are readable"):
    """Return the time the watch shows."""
7:25
